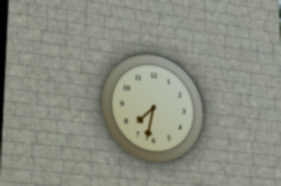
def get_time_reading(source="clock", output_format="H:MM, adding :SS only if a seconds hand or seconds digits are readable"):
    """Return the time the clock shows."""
7:32
